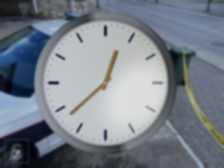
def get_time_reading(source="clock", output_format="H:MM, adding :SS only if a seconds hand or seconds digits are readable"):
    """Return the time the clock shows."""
12:38
